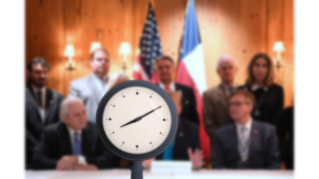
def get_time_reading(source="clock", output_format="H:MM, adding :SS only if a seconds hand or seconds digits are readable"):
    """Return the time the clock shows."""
8:10
